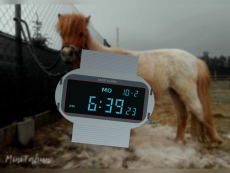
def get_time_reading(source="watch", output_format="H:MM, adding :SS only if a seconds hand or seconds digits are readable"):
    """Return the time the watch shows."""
6:39:23
